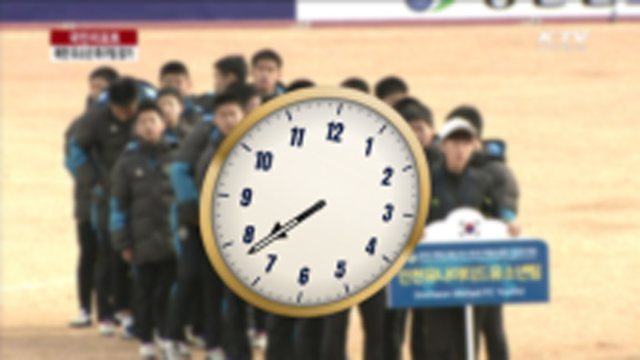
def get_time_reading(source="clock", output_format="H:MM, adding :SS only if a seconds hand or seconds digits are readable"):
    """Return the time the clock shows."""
7:38
